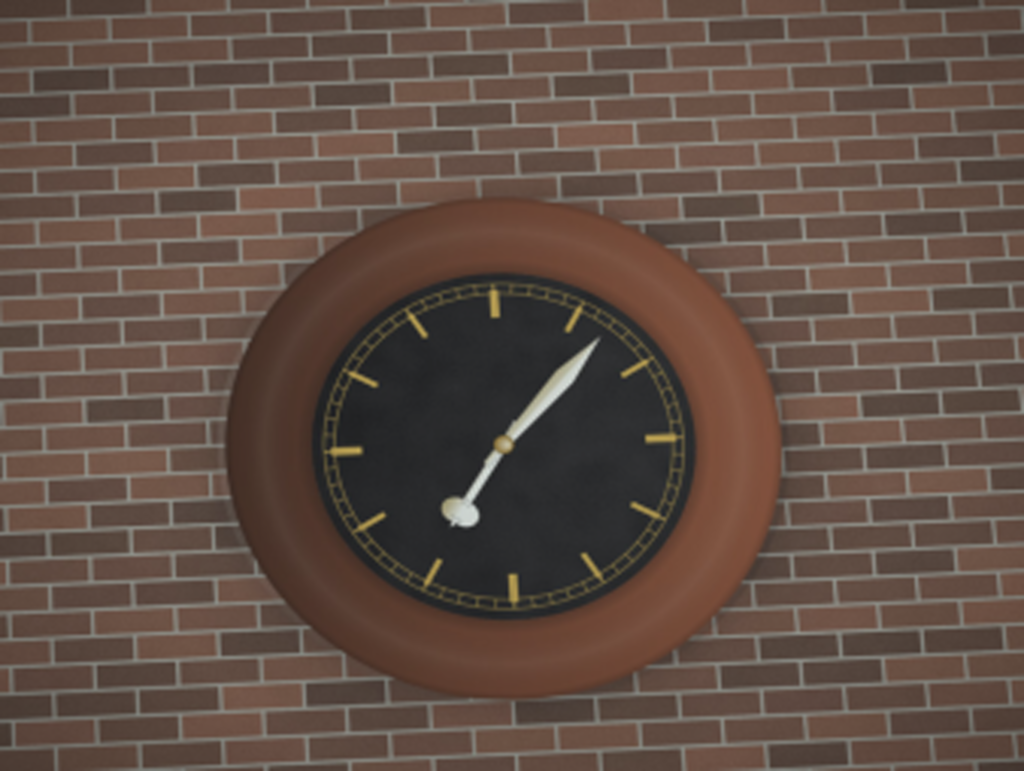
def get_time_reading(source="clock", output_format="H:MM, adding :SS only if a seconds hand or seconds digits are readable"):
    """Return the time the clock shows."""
7:07
